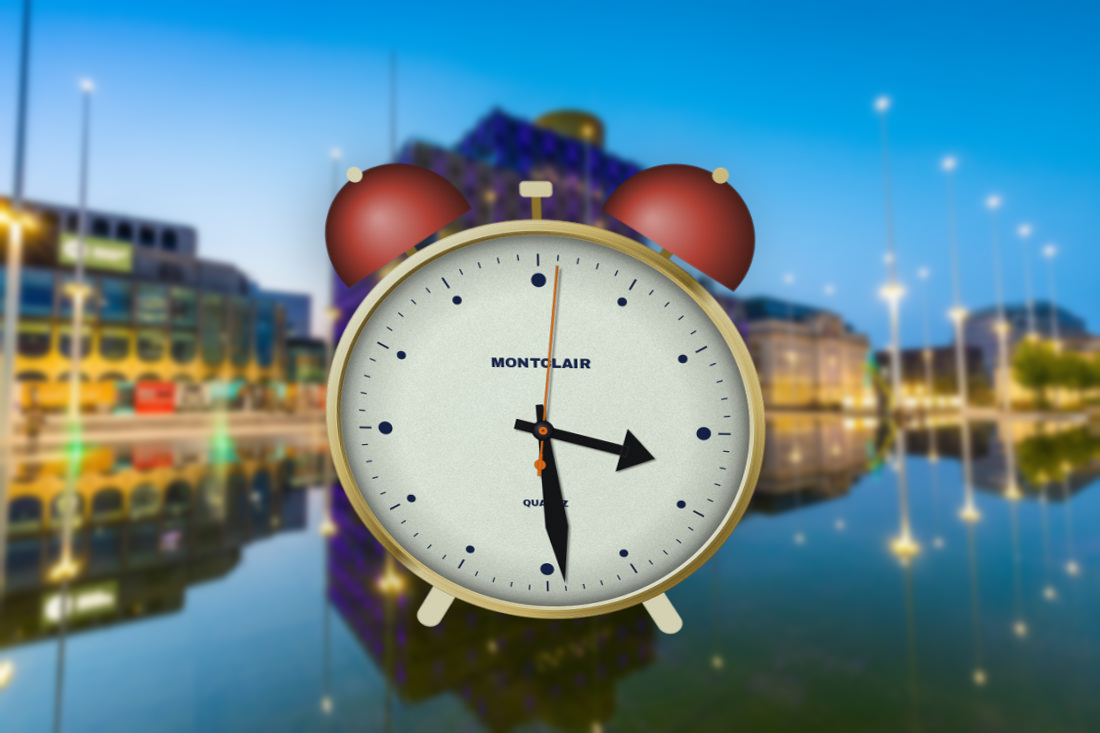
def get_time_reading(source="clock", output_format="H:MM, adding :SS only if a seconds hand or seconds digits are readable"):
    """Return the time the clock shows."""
3:29:01
